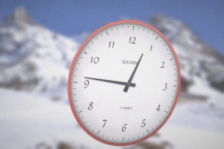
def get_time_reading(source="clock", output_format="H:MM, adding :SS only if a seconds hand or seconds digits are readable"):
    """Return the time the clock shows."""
12:46
